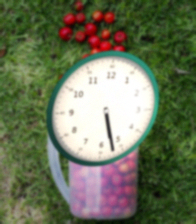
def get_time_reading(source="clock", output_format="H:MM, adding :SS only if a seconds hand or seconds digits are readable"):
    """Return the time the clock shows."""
5:27
